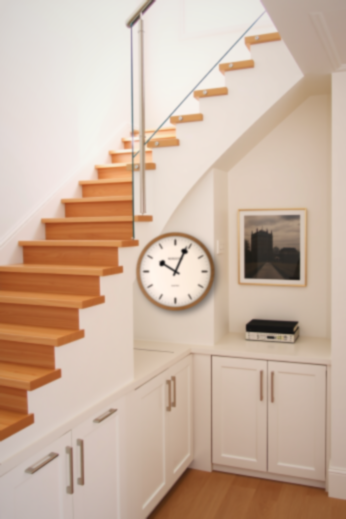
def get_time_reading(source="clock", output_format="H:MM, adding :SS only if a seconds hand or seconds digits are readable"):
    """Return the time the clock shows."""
10:04
